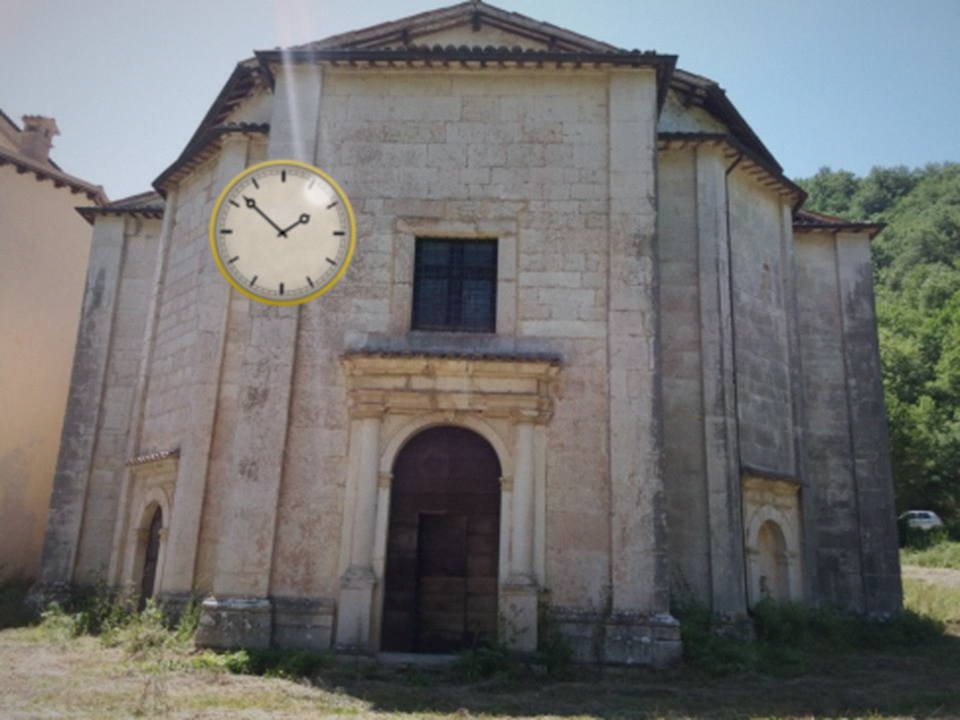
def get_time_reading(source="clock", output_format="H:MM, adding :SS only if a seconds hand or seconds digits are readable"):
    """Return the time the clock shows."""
1:52
